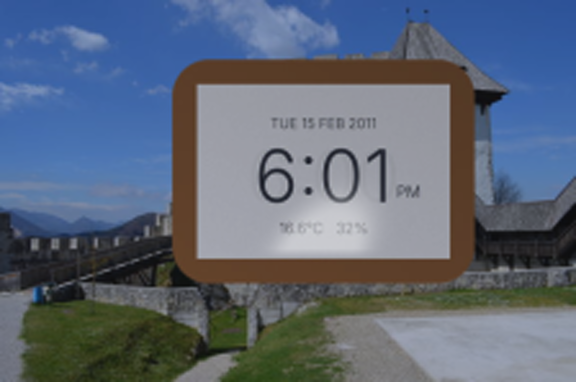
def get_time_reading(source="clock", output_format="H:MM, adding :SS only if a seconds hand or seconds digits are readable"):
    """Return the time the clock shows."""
6:01
